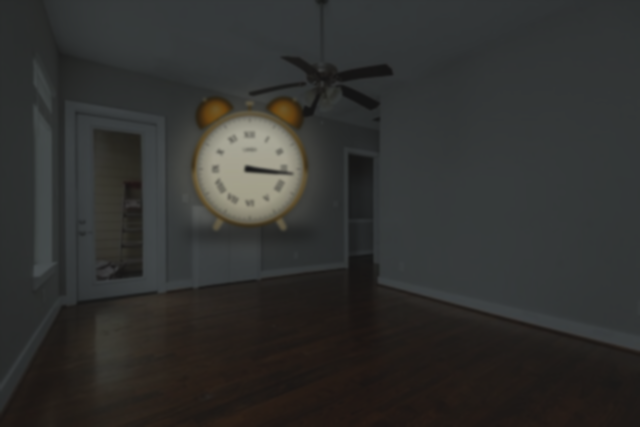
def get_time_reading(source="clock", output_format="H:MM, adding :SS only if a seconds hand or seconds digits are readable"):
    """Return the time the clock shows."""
3:16
